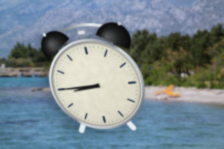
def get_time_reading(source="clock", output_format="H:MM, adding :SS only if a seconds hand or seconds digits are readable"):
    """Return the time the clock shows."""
8:45
